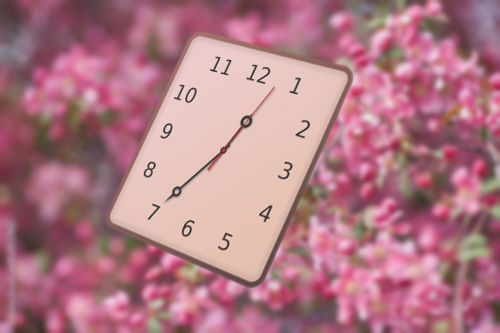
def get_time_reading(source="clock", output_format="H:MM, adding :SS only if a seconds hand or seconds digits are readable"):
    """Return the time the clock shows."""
12:35:03
